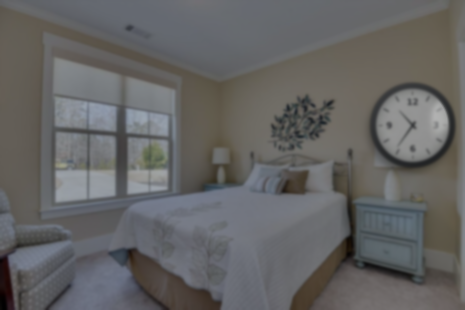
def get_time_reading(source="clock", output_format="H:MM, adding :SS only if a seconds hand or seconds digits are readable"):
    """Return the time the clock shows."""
10:36
